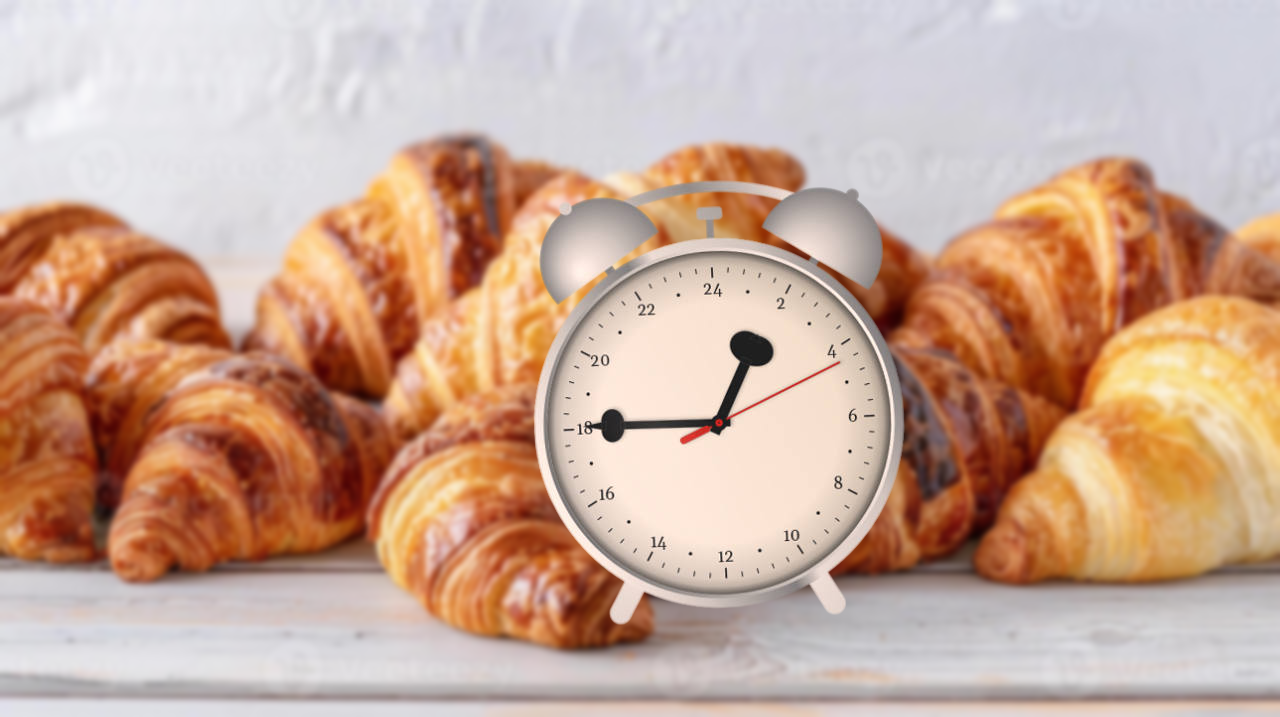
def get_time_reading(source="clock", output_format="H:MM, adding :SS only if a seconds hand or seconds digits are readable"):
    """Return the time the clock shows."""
1:45:11
